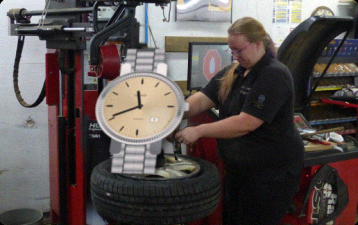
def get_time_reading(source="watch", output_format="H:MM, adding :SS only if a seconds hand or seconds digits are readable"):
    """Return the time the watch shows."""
11:41
